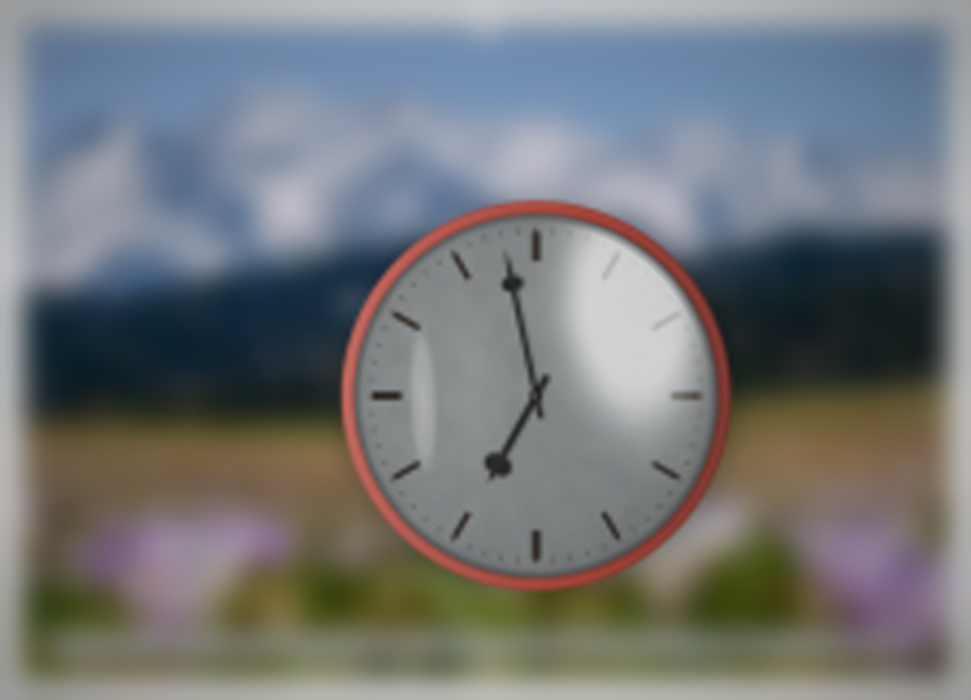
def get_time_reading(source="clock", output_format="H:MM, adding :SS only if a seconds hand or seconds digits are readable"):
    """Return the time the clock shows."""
6:58
